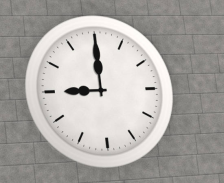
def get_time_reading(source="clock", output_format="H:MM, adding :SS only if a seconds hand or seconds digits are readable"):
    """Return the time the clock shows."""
9:00
